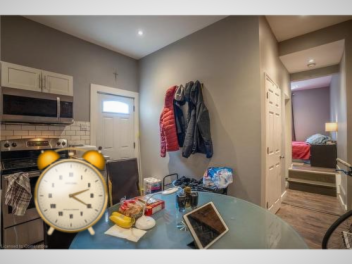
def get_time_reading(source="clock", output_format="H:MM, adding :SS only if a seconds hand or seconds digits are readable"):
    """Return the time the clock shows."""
2:20
